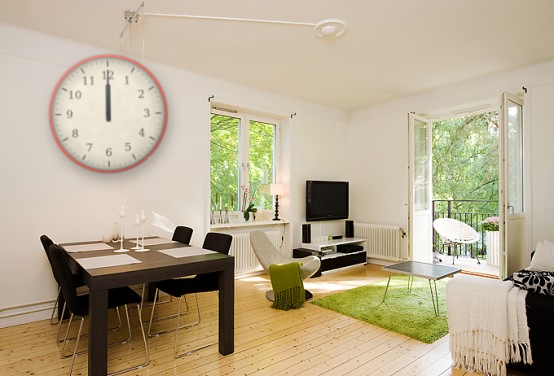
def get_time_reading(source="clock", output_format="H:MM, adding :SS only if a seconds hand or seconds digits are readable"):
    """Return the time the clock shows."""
12:00
